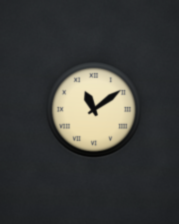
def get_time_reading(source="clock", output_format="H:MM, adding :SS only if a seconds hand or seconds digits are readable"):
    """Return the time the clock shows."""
11:09
